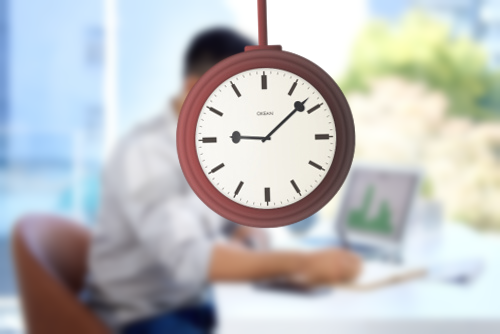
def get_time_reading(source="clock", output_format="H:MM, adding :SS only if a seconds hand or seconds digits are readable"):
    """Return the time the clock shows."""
9:08
